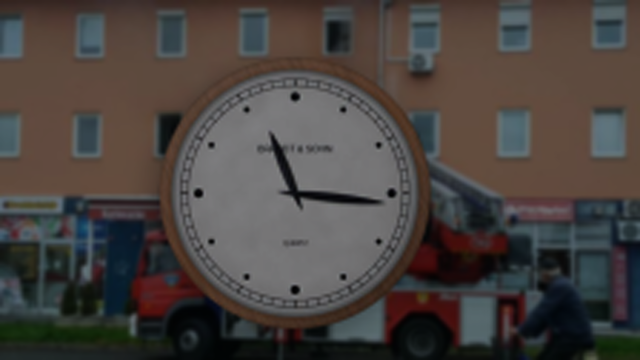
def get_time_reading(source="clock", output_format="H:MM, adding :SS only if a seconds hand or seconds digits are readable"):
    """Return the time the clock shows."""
11:16
